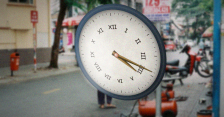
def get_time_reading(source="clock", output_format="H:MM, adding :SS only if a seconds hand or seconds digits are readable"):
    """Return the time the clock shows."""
4:19
